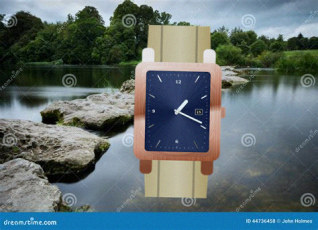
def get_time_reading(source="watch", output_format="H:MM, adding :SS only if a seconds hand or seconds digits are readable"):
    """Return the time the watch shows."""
1:19
